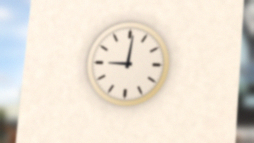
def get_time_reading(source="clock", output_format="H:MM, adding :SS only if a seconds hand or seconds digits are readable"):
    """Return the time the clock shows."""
9:01
